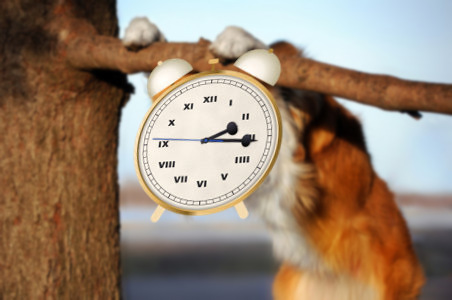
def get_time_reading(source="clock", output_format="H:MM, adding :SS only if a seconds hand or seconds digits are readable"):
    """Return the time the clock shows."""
2:15:46
